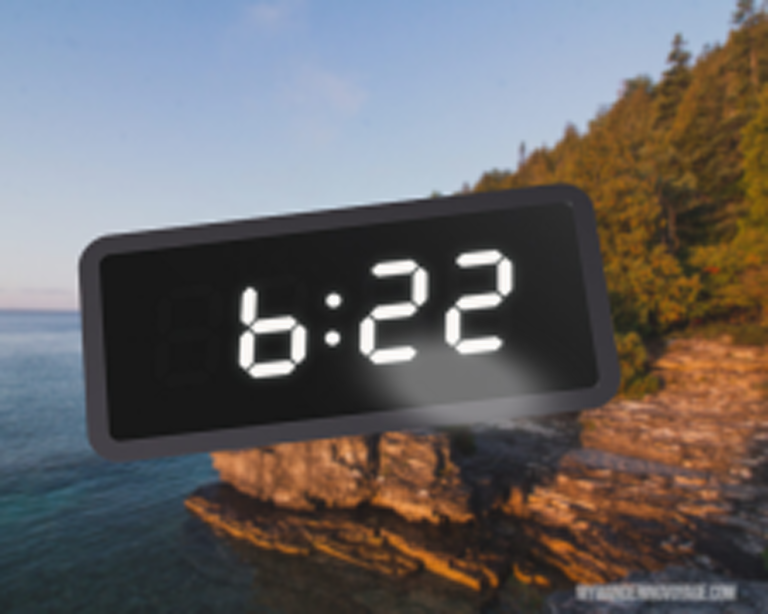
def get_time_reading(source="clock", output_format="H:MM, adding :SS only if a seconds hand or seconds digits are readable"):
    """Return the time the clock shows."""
6:22
